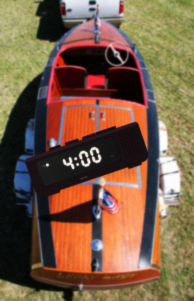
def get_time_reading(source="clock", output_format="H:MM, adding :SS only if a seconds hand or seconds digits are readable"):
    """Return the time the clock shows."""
4:00
